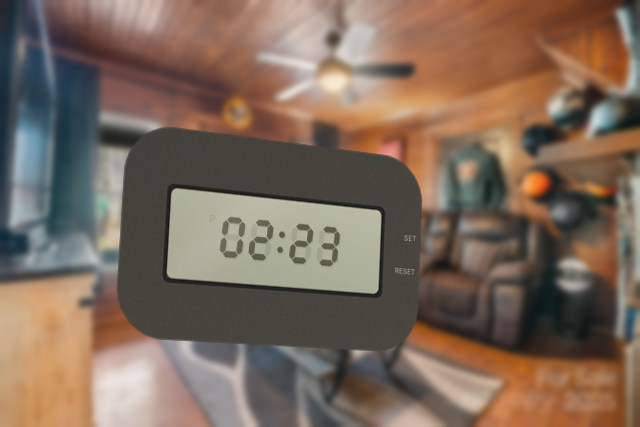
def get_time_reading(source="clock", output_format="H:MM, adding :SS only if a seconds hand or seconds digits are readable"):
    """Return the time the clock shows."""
2:23
